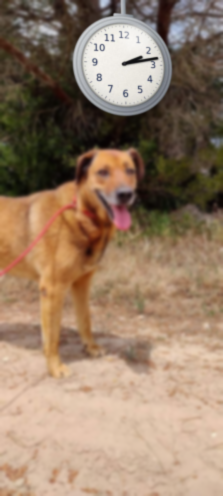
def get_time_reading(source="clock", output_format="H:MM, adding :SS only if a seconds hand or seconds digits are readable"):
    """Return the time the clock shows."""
2:13
